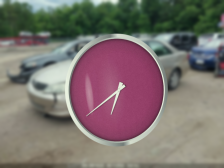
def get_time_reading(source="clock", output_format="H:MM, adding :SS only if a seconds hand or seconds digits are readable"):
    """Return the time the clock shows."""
6:39
